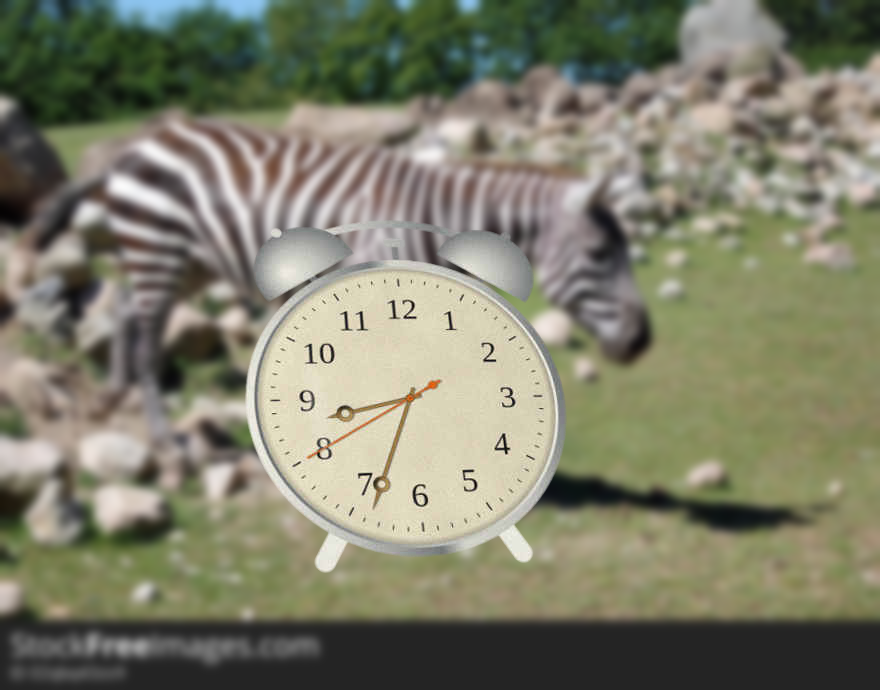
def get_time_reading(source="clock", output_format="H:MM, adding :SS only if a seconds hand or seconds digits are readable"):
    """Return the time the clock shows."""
8:33:40
